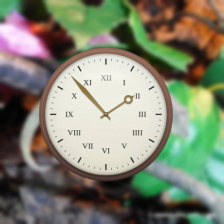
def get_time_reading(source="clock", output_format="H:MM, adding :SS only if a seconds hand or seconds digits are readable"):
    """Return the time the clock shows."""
1:53
